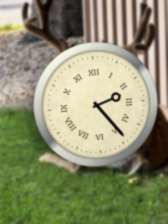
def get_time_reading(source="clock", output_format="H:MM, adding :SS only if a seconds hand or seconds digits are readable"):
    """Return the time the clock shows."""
2:24
